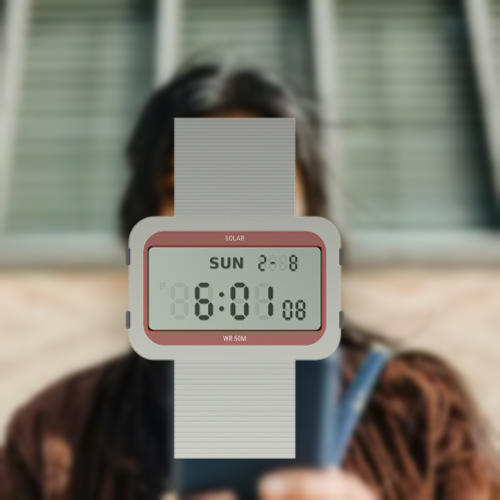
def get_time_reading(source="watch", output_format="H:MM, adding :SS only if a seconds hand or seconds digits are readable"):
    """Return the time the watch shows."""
6:01:08
